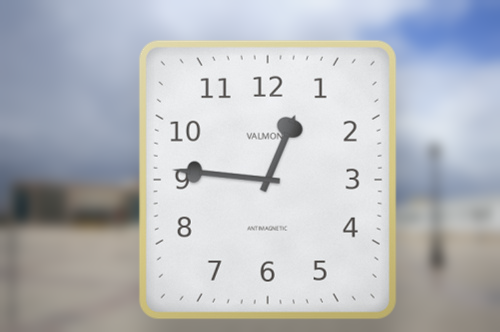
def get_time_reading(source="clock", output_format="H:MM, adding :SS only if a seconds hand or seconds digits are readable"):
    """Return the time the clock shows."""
12:46
